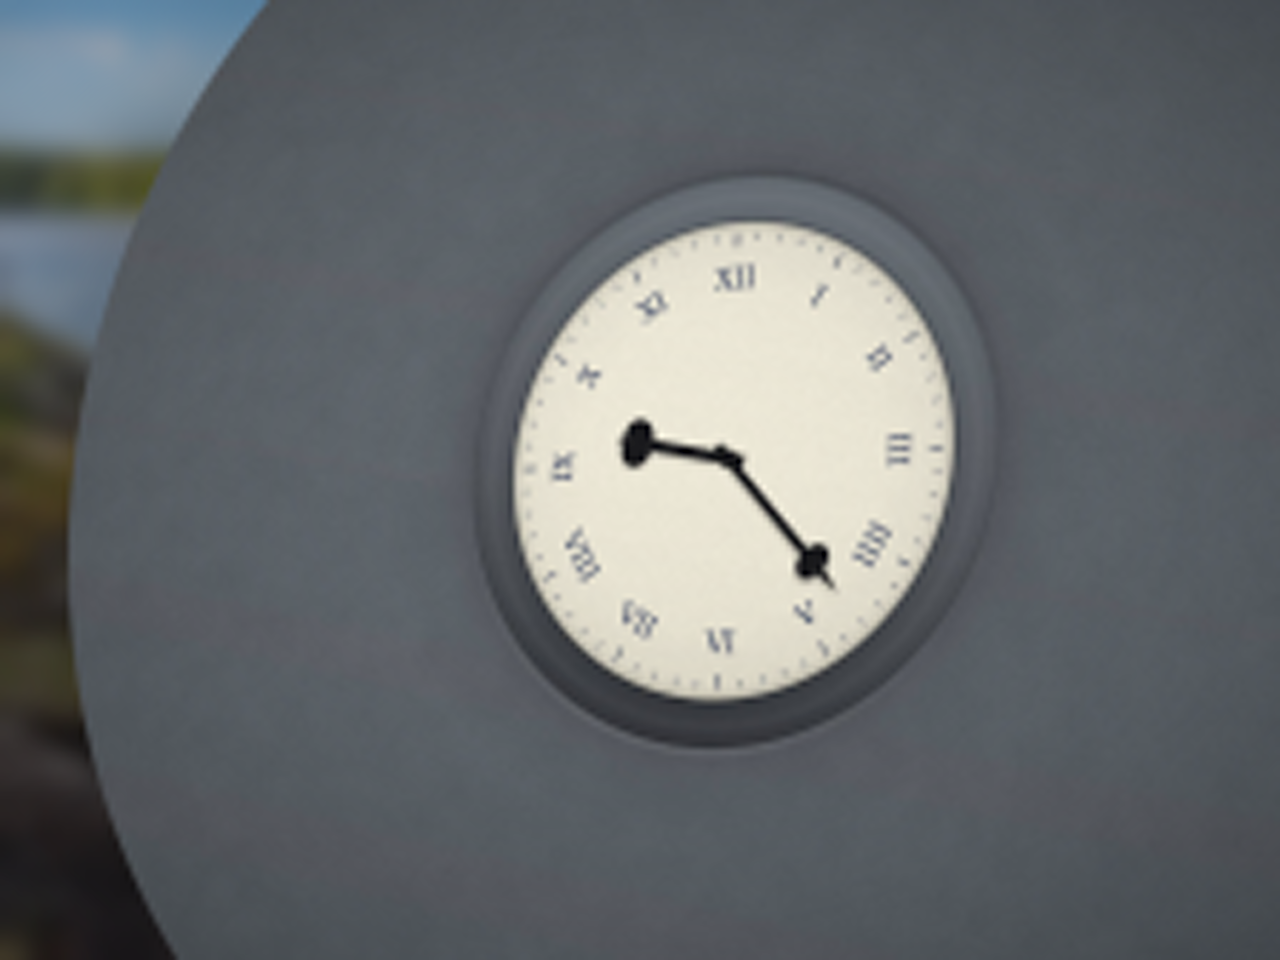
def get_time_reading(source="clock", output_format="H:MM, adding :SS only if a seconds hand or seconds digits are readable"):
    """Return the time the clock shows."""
9:23
